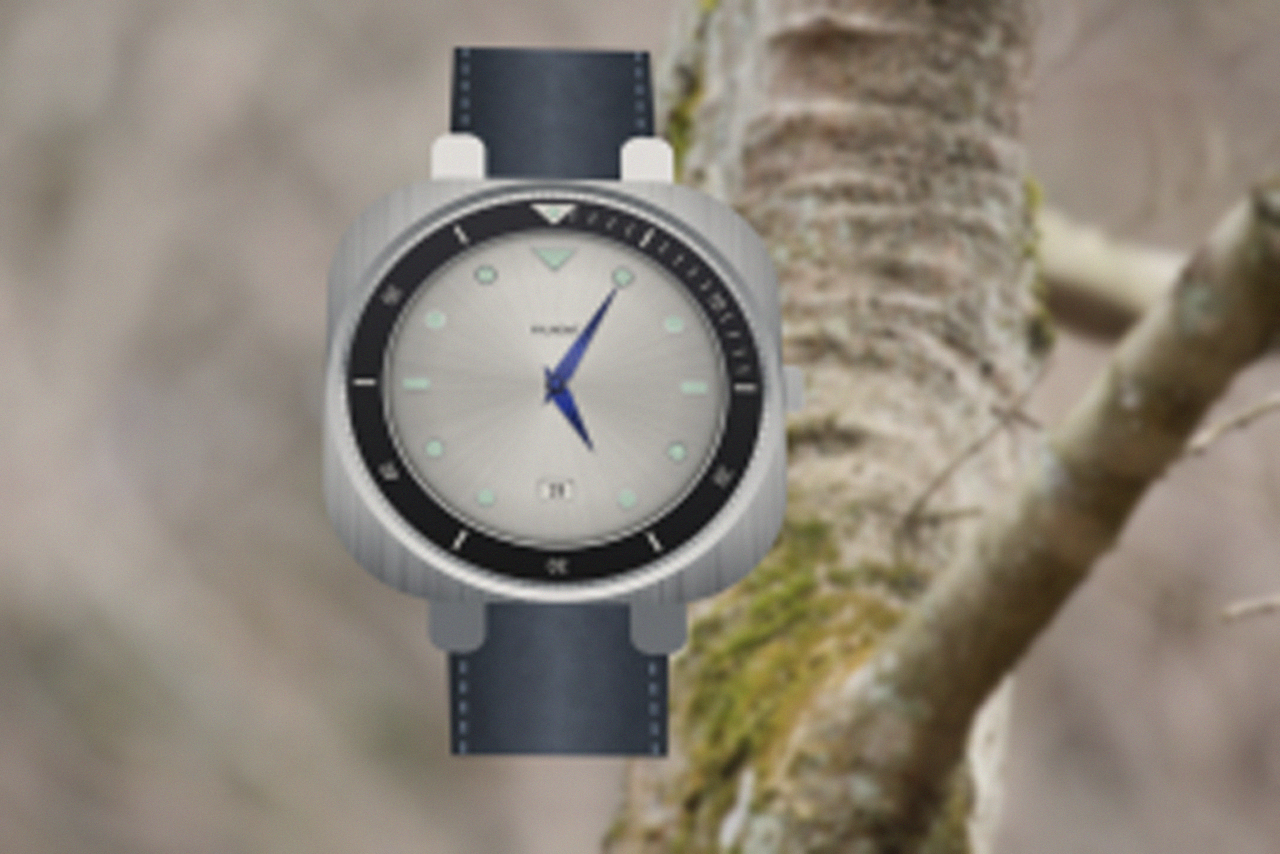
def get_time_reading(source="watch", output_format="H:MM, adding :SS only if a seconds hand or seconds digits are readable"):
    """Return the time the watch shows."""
5:05
